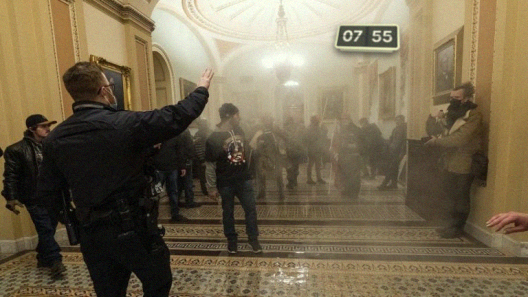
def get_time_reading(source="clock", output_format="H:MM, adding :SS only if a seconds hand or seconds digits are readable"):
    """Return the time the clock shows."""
7:55
